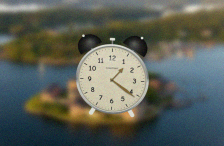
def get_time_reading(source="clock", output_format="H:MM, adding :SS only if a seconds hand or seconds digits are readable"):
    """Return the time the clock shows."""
1:21
